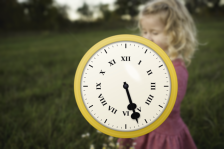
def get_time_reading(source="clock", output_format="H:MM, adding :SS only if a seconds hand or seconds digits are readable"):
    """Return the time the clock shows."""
5:27
